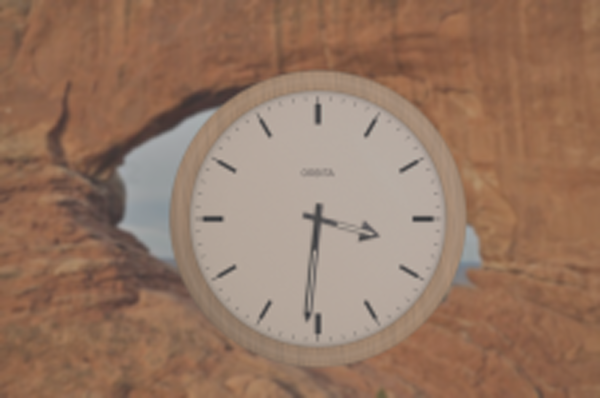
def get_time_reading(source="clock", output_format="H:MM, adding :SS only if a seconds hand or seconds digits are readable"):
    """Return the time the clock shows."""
3:31
